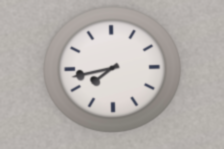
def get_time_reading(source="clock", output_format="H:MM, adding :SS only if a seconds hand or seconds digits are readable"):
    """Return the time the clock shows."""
7:43
